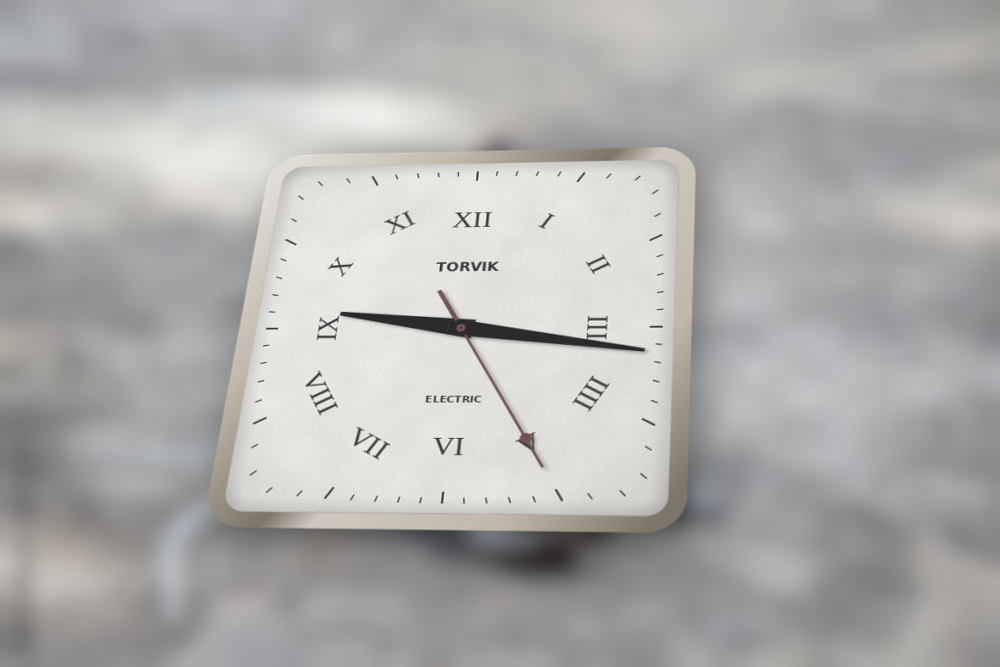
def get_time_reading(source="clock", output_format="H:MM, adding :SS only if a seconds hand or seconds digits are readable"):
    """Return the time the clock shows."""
9:16:25
